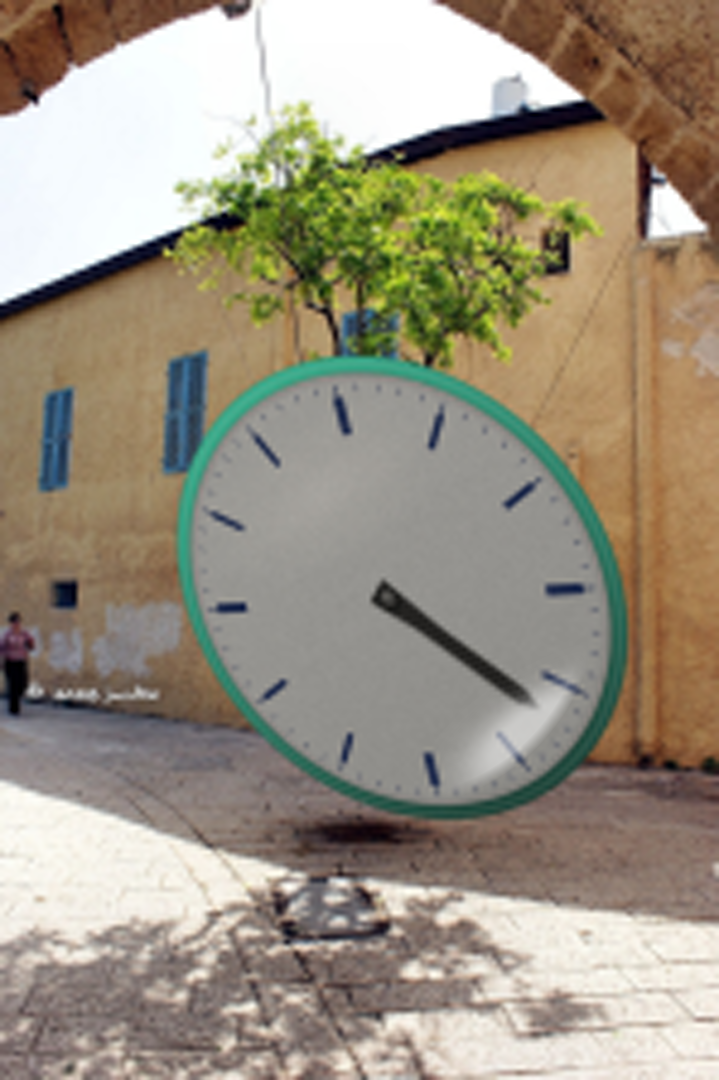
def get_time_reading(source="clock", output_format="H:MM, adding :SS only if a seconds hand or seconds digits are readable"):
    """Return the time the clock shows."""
4:22
